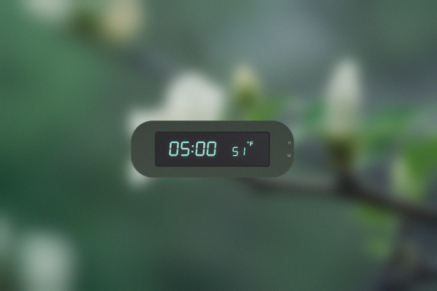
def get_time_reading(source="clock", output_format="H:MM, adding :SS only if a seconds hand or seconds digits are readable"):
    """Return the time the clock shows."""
5:00
